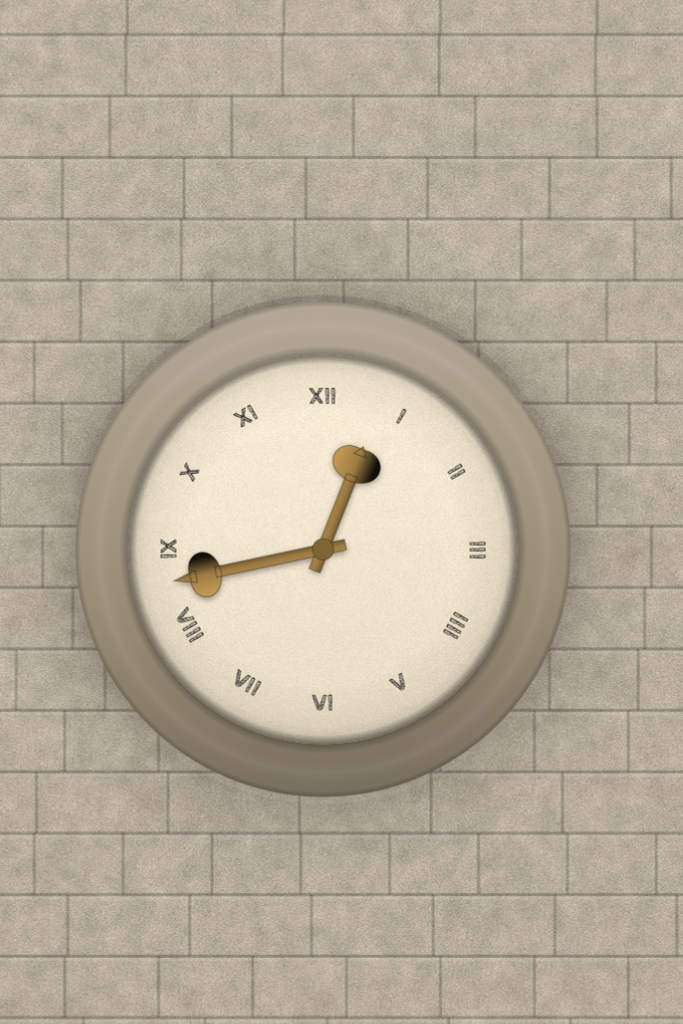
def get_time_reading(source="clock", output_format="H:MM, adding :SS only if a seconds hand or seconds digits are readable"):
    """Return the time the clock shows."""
12:43
